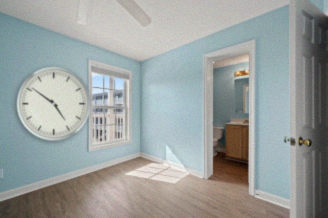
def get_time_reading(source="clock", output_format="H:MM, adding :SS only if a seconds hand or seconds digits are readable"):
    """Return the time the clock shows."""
4:51
